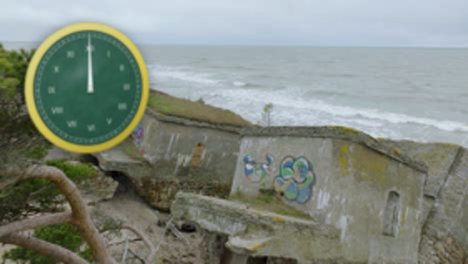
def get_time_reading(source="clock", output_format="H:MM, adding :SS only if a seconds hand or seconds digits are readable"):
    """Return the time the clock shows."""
12:00
